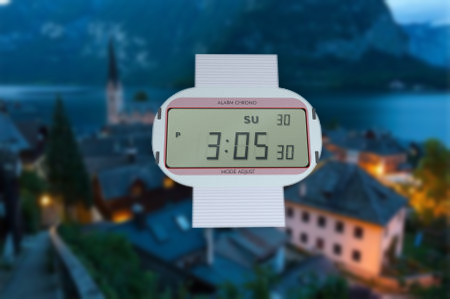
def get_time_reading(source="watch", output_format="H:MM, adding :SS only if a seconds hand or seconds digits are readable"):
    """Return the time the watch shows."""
3:05:30
